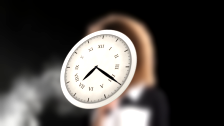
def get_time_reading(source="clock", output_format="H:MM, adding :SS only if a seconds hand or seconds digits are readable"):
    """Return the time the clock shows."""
7:20
